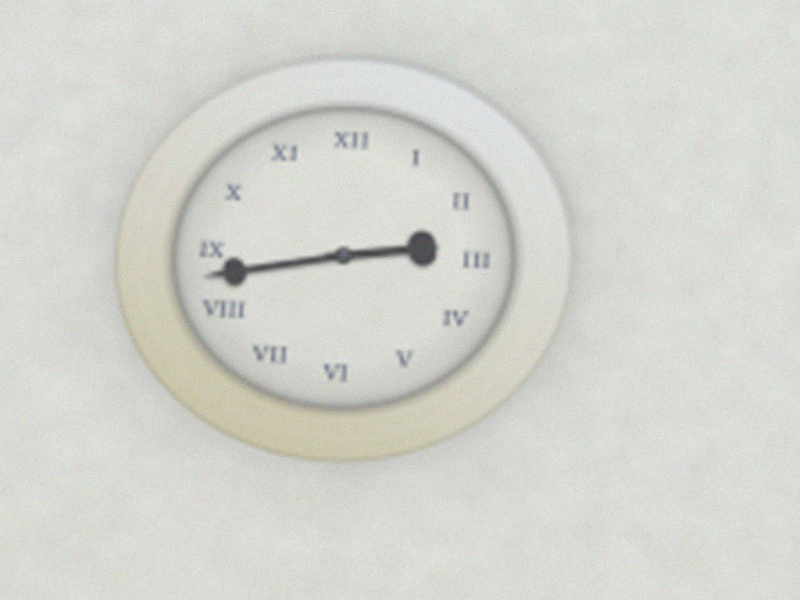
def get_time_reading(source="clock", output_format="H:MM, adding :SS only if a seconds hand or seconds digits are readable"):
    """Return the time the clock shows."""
2:43
